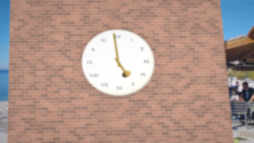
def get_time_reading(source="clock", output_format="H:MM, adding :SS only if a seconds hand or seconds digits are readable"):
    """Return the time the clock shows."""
4:59
